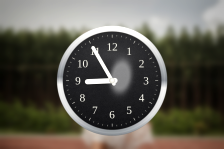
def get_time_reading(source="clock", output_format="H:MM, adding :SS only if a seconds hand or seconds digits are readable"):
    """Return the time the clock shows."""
8:55
